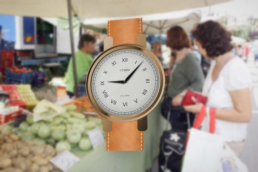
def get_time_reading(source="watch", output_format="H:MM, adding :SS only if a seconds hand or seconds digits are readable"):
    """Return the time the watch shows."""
9:07
